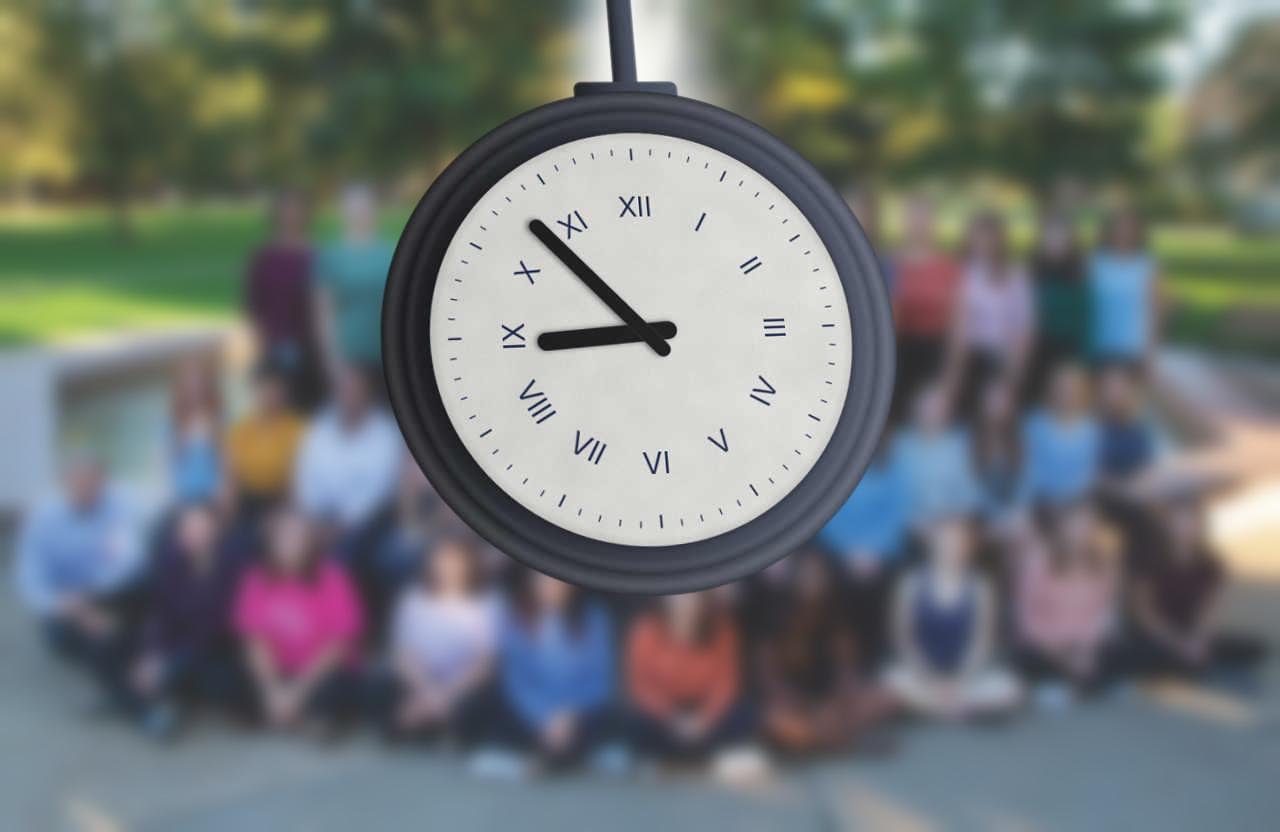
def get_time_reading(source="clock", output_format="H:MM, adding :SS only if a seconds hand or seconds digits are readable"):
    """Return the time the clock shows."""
8:53
